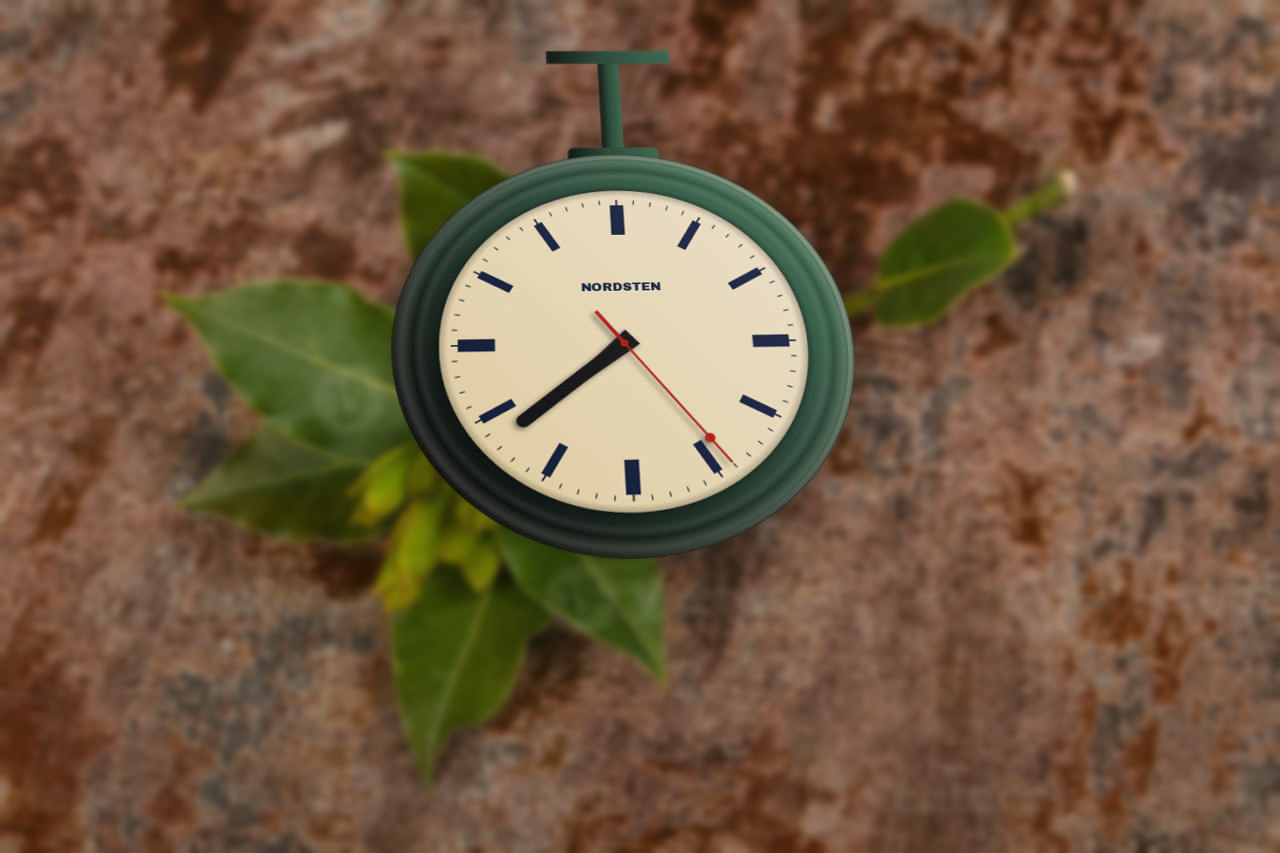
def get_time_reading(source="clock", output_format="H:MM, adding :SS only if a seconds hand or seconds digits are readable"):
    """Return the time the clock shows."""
7:38:24
